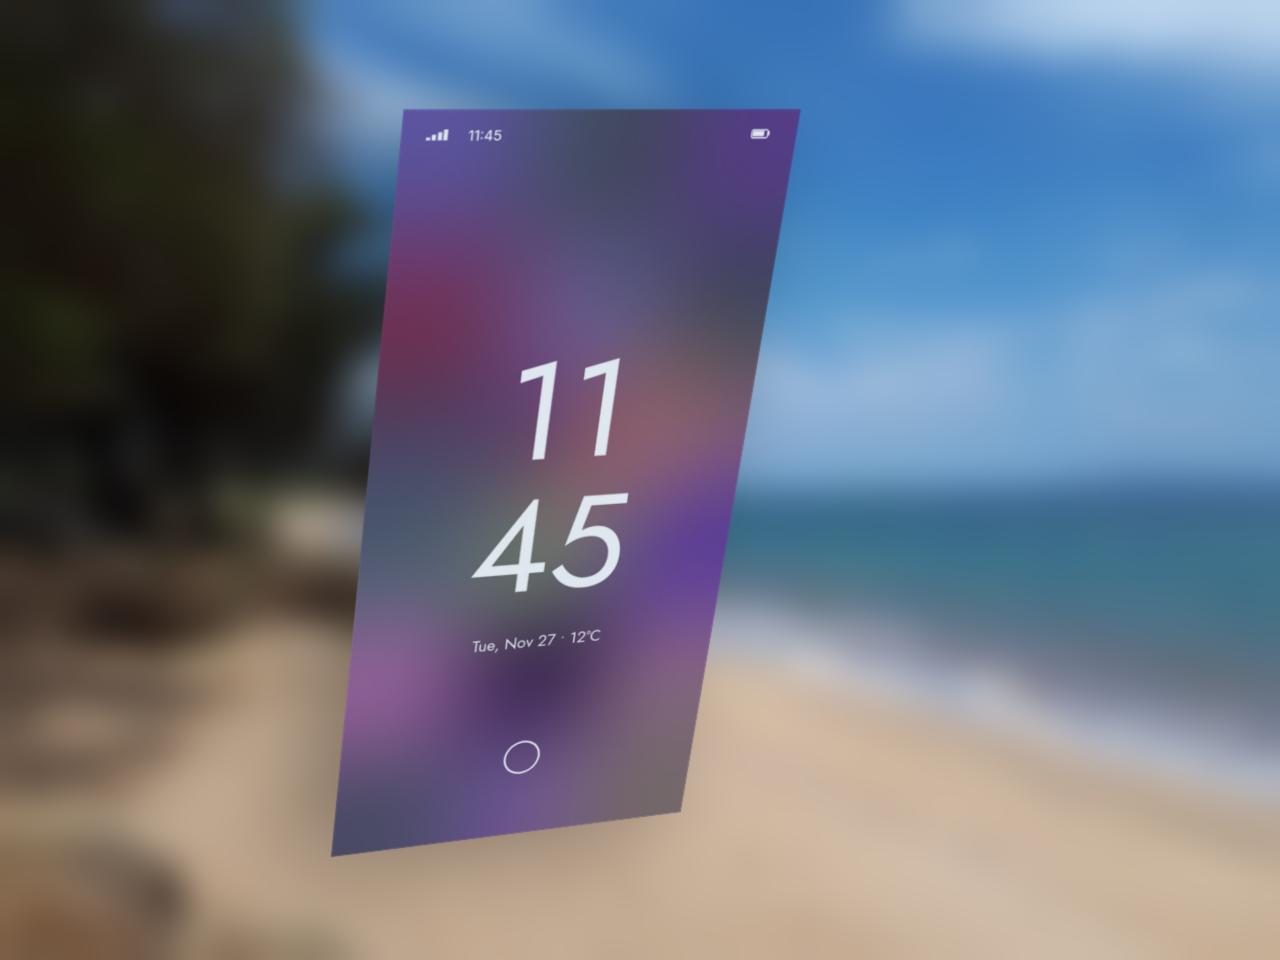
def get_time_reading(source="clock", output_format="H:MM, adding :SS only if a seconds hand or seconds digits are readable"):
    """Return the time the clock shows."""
11:45
